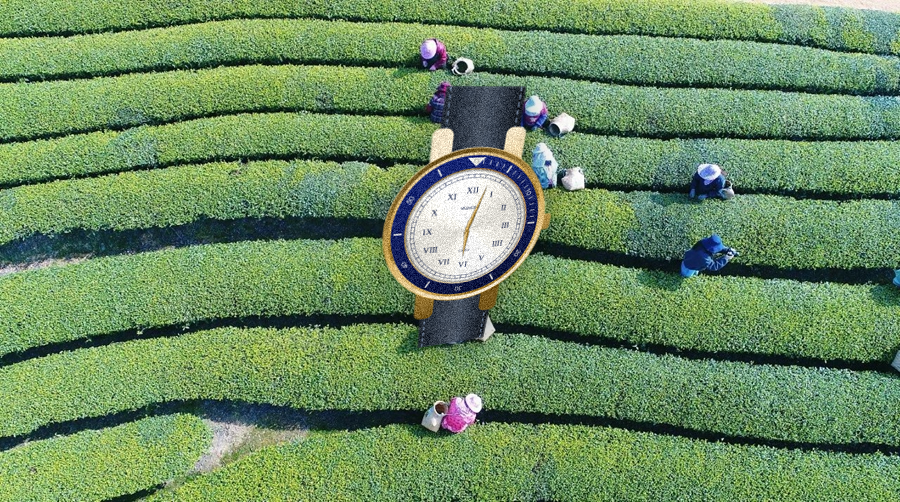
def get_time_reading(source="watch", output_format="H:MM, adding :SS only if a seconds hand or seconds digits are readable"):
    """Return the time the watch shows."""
6:03
